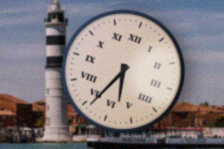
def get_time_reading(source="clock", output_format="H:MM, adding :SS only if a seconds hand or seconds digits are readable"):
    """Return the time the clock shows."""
5:34
